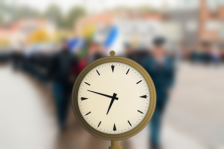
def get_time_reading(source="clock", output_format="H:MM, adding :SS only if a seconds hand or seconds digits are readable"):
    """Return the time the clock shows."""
6:48
